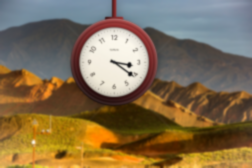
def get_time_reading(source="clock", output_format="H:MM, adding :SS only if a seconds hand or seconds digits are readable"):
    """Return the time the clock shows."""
3:21
